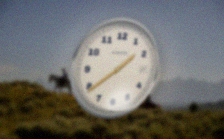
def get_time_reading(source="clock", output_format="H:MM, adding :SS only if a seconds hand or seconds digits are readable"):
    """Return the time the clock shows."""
1:39
